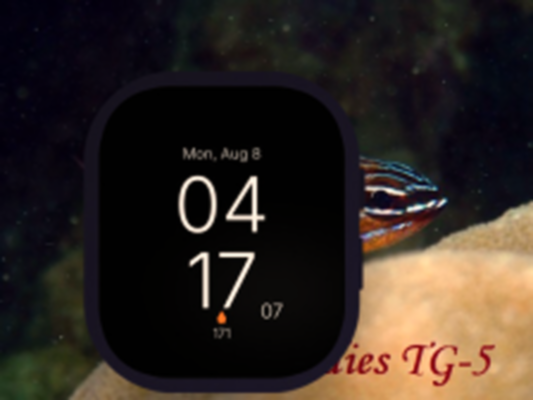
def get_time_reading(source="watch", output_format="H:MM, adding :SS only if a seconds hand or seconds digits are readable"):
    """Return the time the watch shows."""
4:17:07
